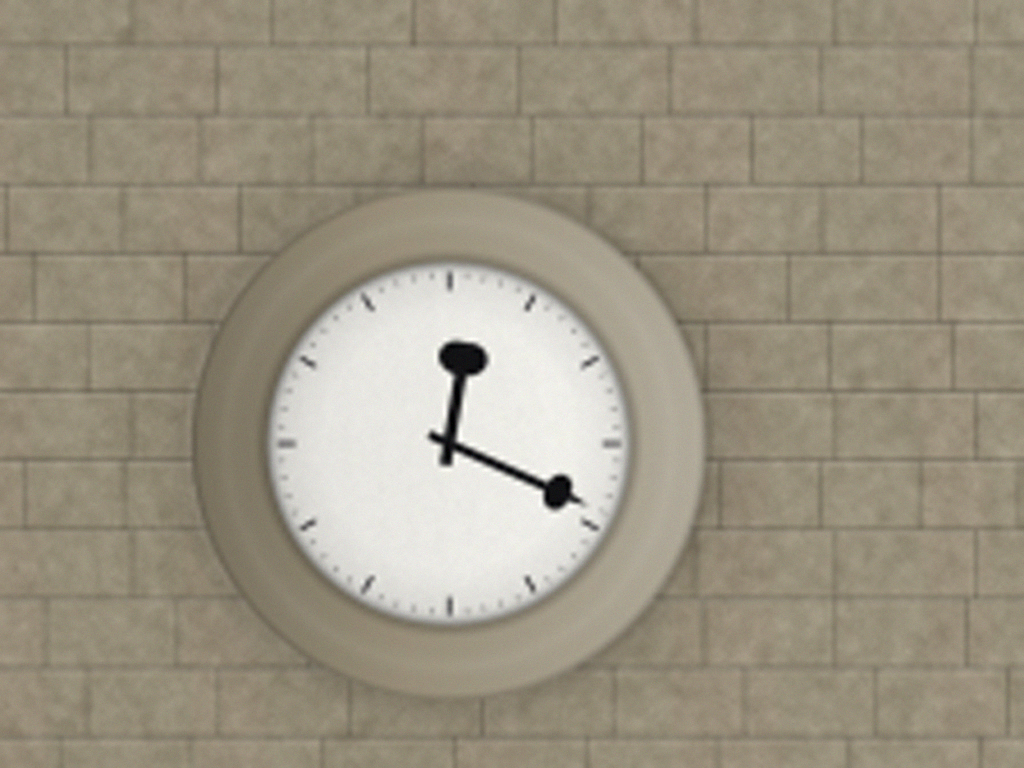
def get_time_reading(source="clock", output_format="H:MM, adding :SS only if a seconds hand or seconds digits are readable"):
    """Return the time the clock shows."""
12:19
